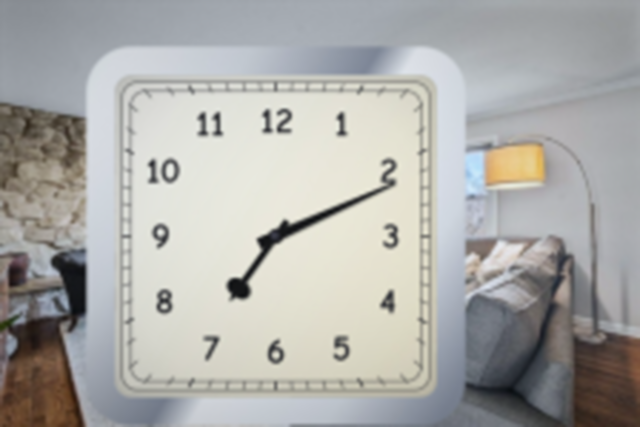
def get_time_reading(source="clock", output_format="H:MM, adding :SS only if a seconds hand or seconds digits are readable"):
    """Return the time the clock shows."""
7:11
